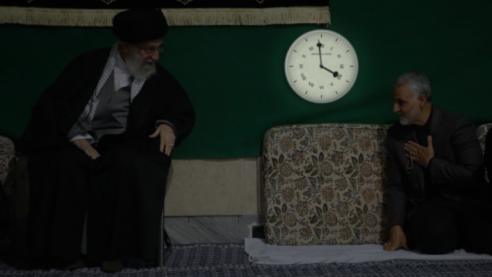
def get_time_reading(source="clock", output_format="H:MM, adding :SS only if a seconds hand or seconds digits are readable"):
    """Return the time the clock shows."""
3:59
